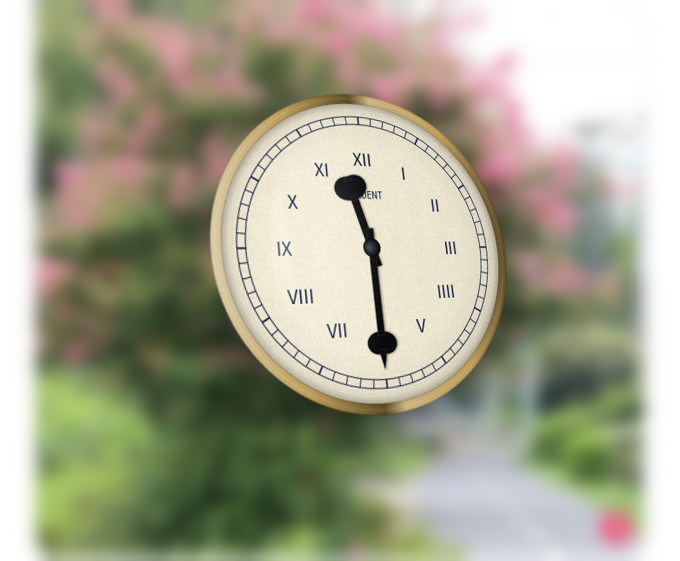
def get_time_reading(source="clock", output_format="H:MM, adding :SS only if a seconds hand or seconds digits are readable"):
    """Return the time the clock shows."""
11:30
